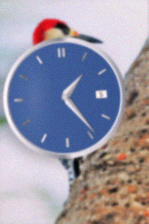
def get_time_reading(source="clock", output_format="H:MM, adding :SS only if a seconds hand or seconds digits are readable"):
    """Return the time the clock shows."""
1:24
